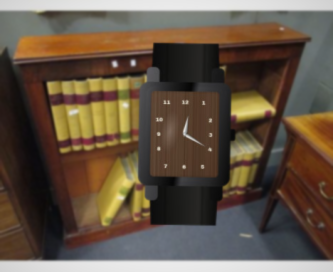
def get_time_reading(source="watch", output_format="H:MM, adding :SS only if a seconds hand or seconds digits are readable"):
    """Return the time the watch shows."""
12:20
